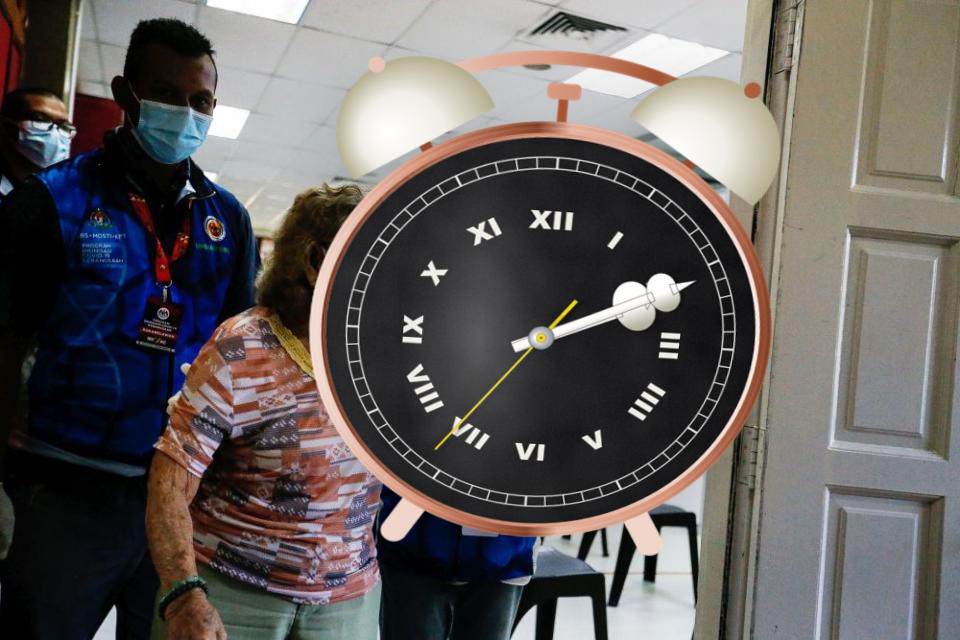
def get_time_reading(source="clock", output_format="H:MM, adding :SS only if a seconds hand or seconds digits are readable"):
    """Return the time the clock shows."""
2:10:36
